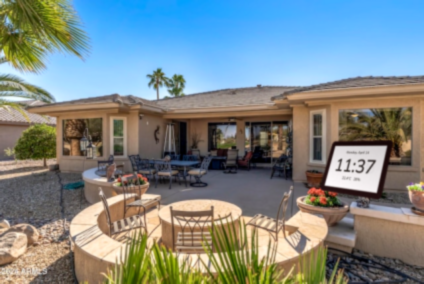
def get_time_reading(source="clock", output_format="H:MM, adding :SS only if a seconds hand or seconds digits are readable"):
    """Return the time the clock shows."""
11:37
